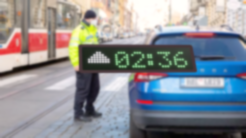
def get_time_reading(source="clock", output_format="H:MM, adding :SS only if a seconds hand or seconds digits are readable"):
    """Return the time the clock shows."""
2:36
